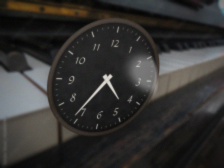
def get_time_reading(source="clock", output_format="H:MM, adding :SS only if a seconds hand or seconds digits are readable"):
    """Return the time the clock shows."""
4:36
